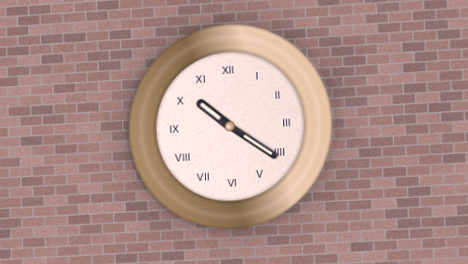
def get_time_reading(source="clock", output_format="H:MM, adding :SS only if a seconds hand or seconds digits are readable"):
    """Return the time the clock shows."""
10:21
